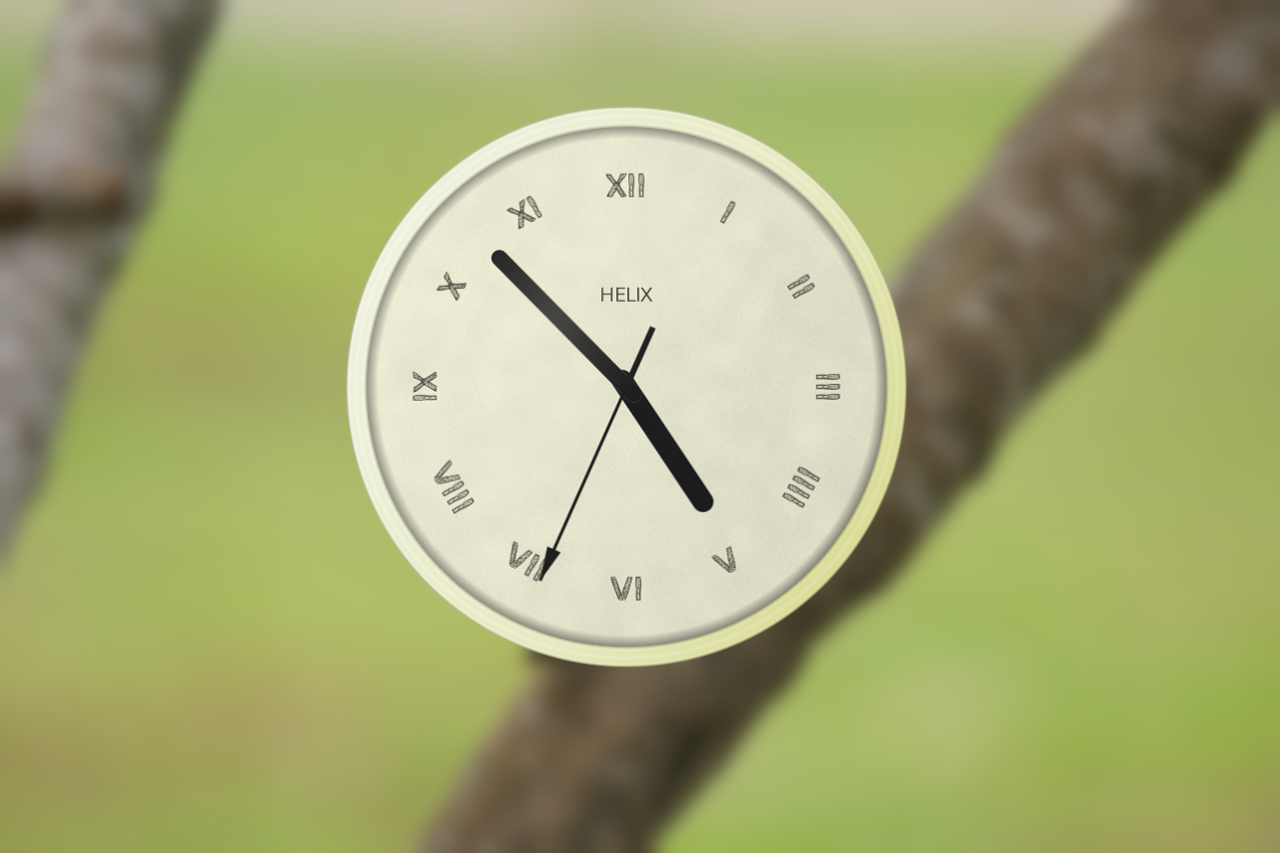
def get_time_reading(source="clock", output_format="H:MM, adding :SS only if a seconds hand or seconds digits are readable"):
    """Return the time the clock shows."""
4:52:34
